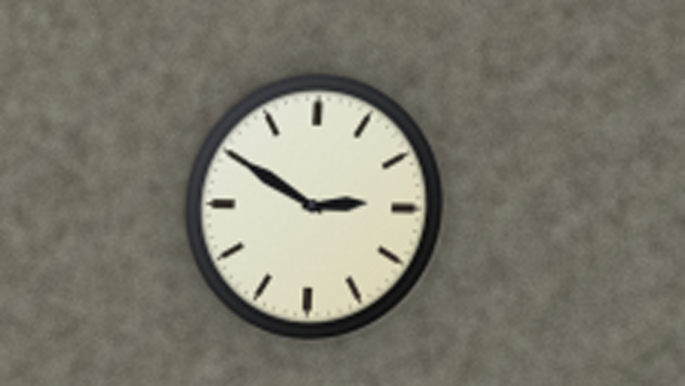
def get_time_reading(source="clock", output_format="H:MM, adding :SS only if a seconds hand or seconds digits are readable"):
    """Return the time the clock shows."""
2:50
